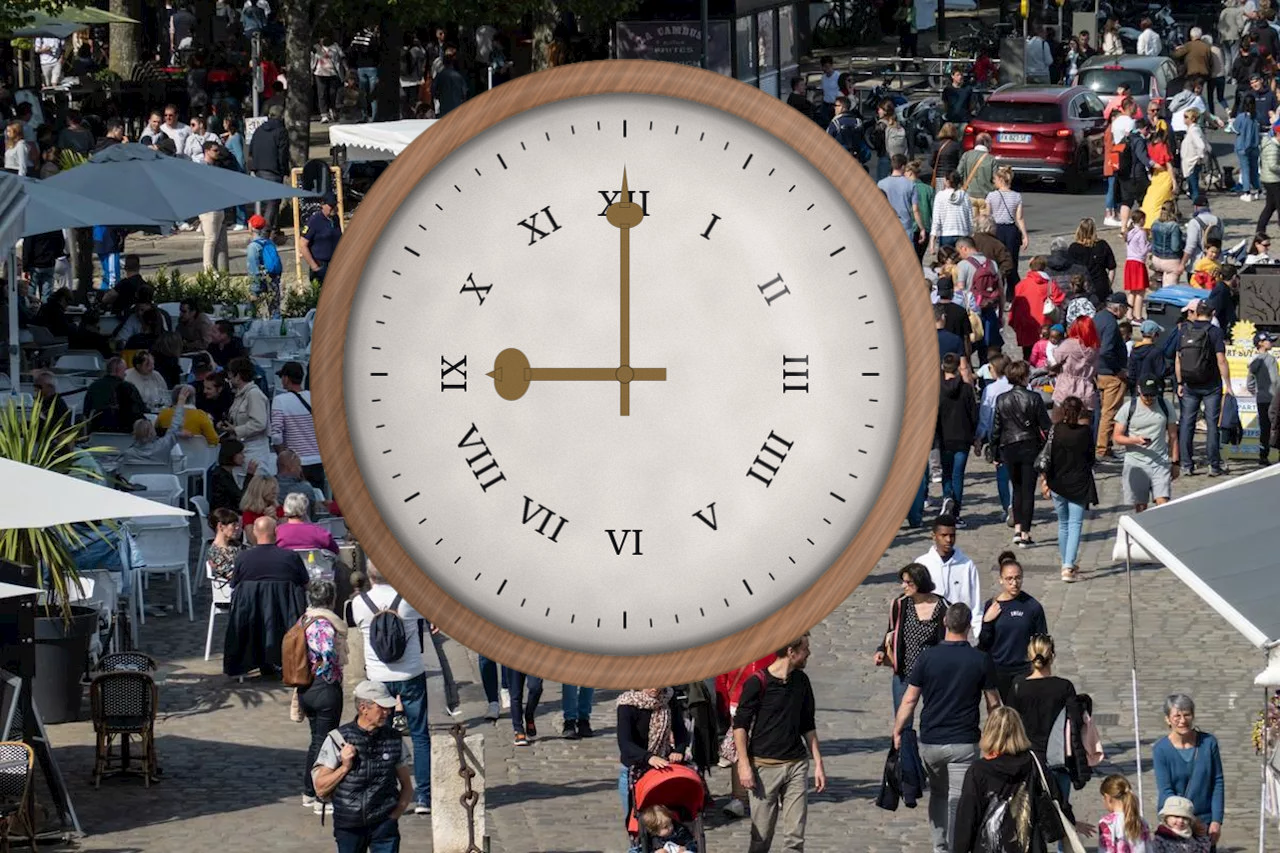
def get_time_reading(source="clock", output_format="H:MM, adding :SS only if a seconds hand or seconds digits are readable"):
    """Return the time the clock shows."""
9:00
